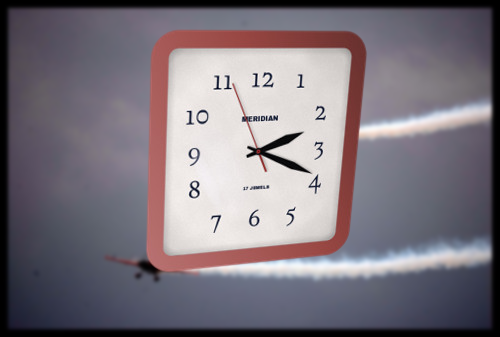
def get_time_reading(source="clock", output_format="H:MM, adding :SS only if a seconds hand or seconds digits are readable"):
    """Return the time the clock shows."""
2:18:56
